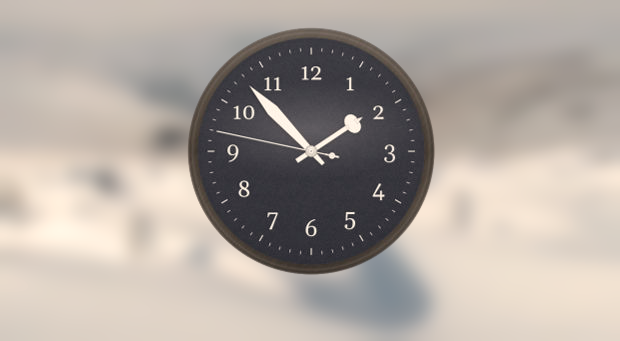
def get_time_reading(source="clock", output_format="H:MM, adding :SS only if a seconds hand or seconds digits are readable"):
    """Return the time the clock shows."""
1:52:47
